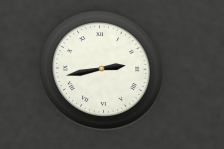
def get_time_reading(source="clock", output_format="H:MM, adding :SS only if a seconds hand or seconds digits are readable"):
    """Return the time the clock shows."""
2:43
